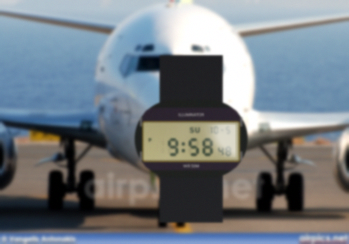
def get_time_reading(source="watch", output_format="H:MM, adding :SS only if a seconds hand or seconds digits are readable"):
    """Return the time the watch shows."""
9:58
